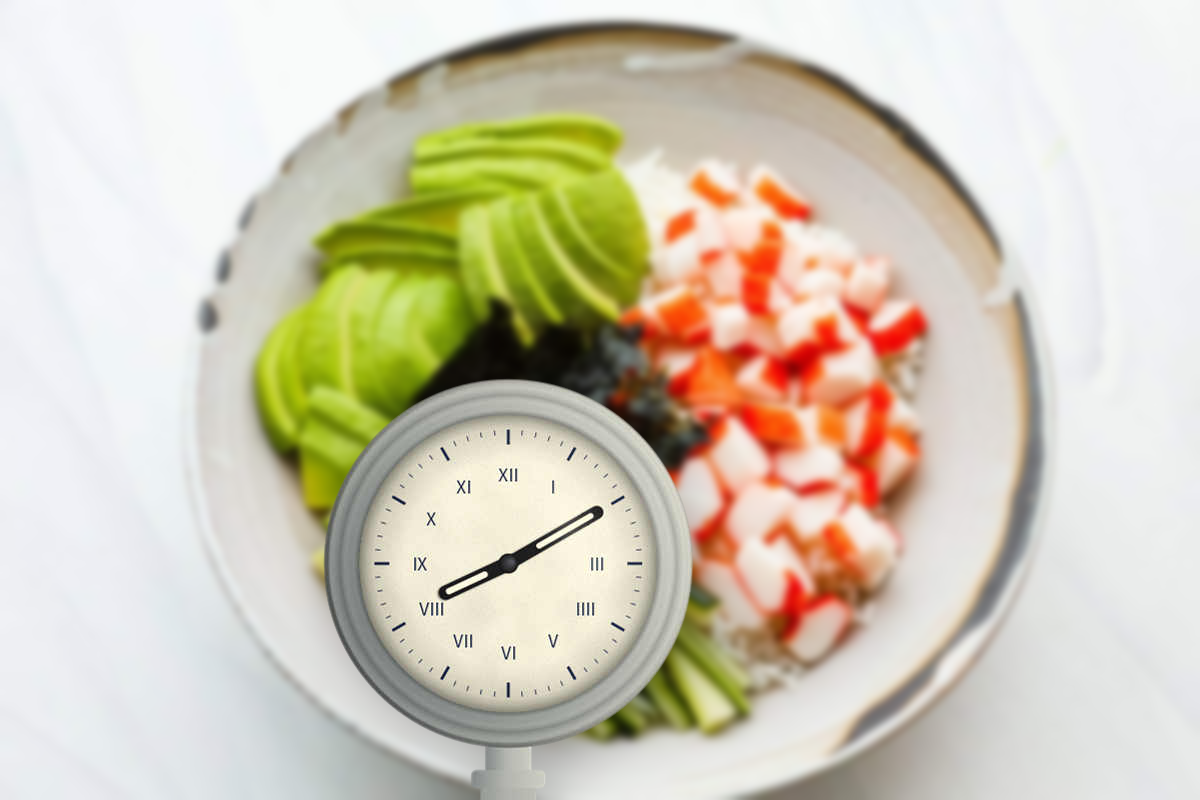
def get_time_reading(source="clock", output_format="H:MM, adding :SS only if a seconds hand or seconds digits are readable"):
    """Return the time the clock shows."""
8:10
